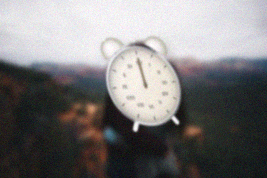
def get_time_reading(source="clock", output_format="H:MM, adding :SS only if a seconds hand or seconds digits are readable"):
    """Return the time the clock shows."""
12:00
